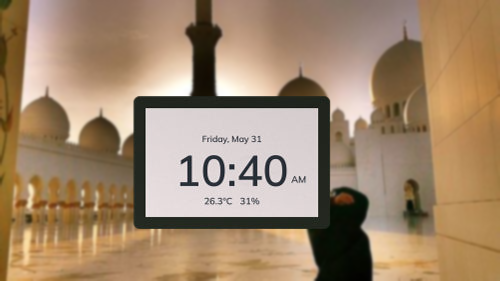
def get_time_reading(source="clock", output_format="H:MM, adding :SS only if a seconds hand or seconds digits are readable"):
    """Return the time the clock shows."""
10:40
